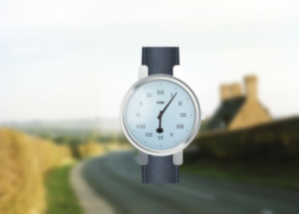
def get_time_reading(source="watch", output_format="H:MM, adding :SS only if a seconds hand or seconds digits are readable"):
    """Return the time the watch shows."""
6:06
